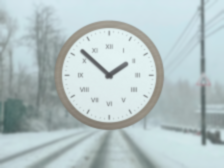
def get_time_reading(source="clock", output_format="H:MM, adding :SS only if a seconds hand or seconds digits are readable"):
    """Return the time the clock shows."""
1:52
